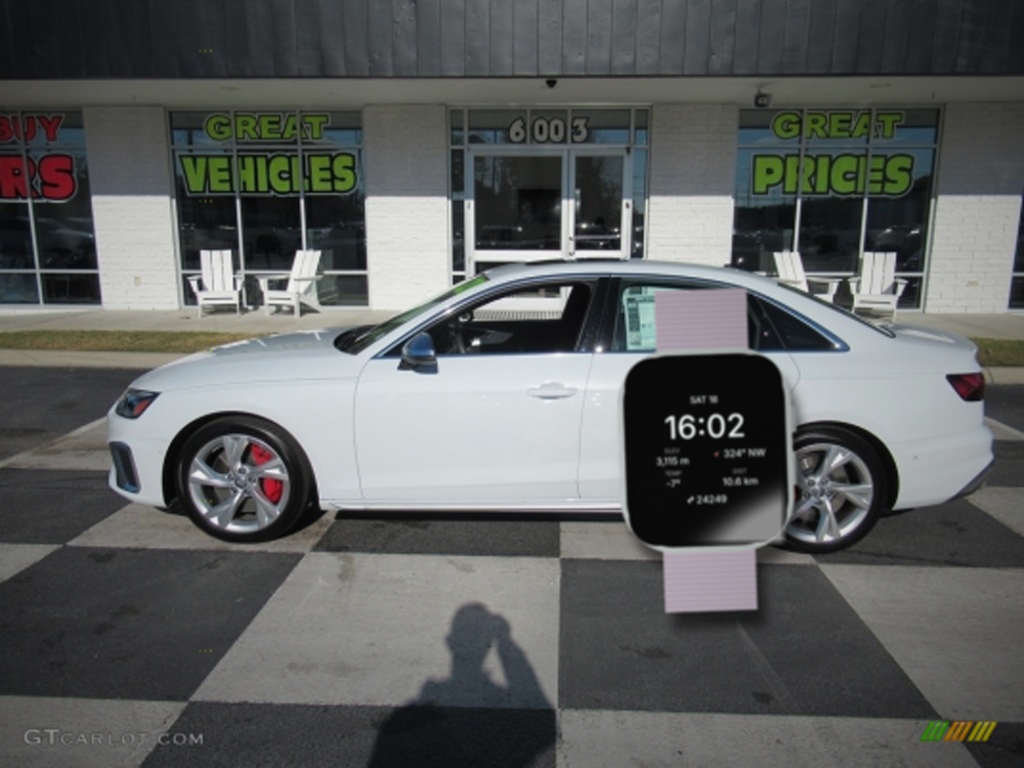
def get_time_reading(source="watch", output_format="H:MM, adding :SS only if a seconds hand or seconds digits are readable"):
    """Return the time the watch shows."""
16:02
